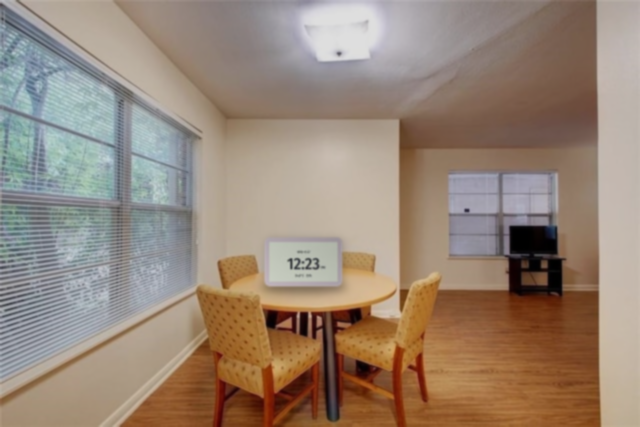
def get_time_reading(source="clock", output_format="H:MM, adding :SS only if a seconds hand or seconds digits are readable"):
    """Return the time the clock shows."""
12:23
